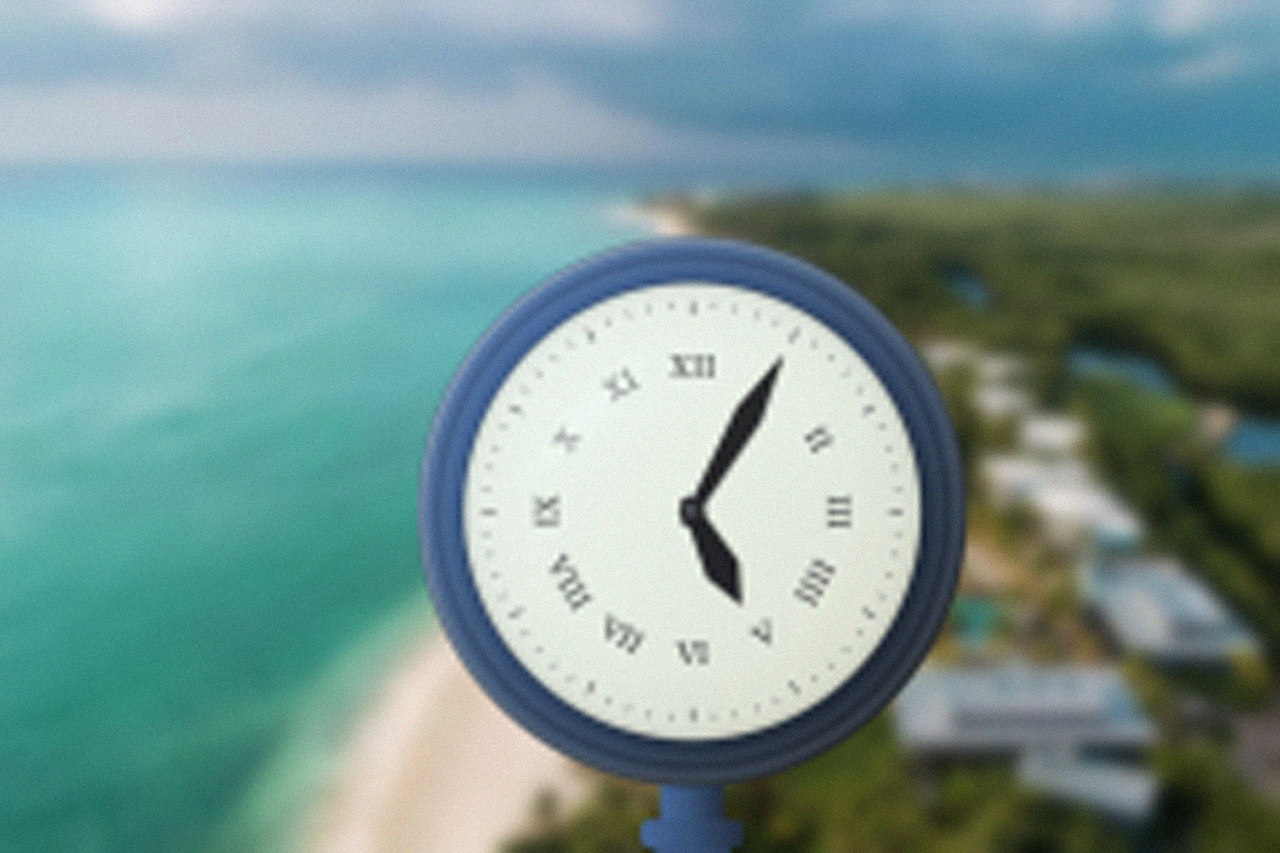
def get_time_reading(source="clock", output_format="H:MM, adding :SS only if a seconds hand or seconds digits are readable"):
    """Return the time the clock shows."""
5:05
